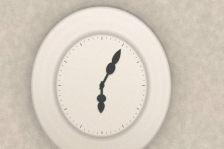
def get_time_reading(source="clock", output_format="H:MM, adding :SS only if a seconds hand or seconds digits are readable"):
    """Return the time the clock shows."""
6:05
